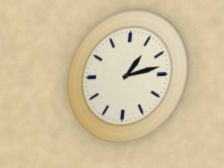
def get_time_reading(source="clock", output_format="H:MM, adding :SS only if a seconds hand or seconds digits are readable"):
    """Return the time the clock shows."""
1:13
